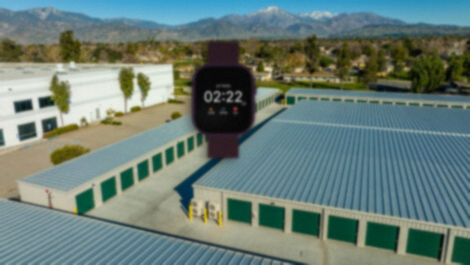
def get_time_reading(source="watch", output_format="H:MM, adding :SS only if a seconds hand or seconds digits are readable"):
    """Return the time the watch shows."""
2:22
